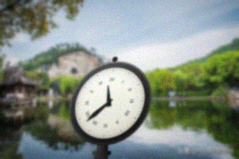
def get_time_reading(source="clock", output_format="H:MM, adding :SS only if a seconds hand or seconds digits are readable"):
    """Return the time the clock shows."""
11:38
